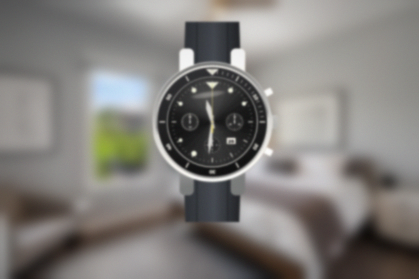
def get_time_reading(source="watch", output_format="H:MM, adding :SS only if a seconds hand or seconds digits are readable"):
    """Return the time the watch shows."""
11:31
